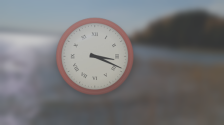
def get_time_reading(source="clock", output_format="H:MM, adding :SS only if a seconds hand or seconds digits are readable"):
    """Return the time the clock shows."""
3:19
